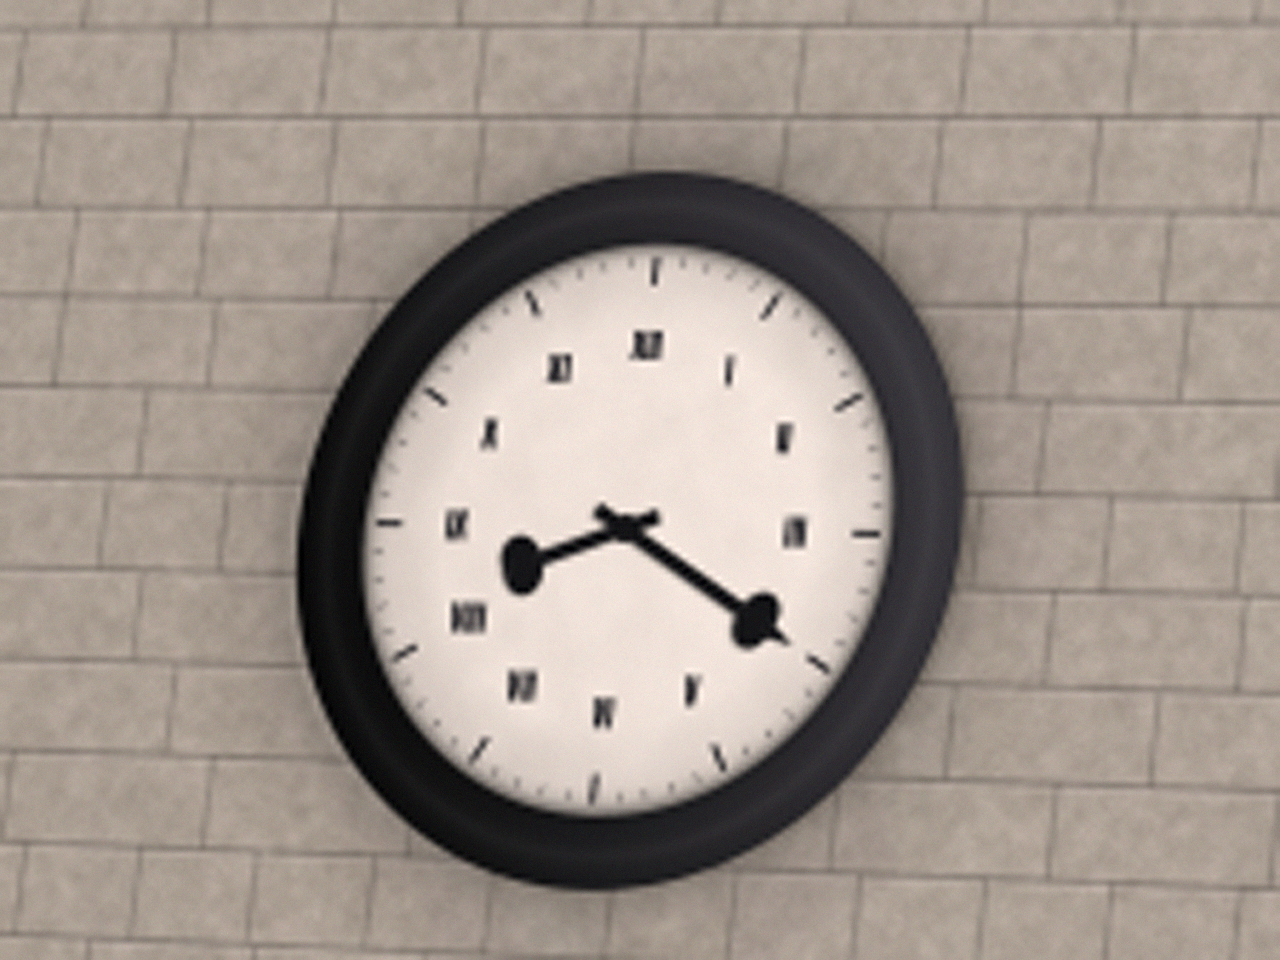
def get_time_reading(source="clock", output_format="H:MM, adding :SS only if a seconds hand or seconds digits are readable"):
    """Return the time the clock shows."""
8:20
